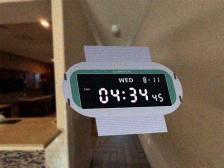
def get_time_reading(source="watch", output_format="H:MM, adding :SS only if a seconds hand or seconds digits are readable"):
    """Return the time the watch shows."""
4:34:45
